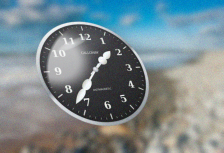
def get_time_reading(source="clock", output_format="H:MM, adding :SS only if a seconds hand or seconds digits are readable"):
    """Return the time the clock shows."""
1:37
